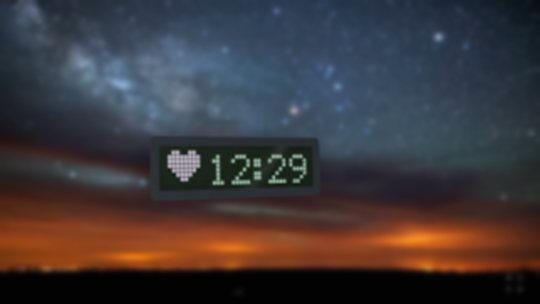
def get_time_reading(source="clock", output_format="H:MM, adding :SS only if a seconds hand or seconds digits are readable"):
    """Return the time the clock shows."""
12:29
